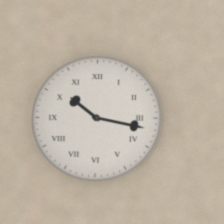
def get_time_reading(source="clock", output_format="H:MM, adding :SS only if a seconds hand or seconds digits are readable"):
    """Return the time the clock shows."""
10:17
